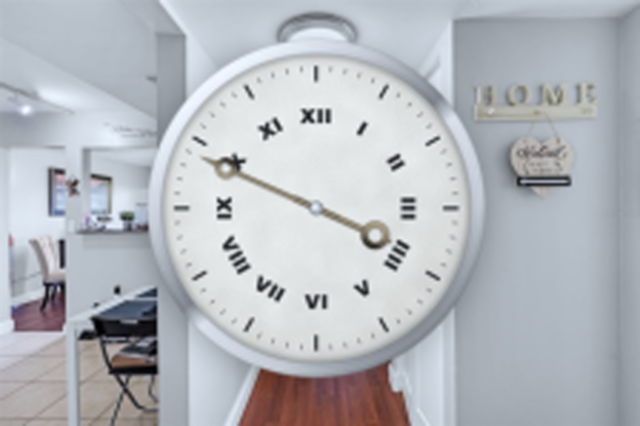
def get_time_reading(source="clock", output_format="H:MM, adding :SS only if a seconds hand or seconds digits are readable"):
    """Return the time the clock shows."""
3:49
